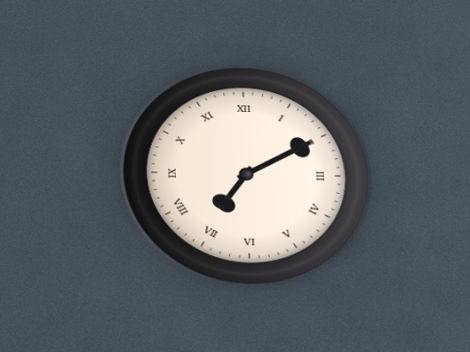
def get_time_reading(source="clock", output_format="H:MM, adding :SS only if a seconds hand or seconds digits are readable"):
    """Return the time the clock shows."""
7:10
